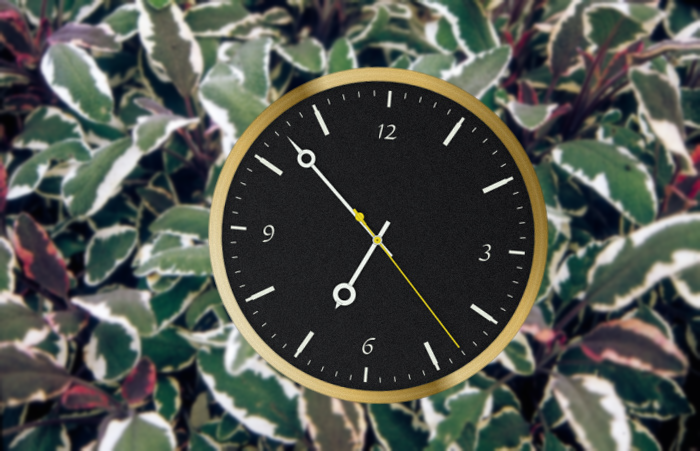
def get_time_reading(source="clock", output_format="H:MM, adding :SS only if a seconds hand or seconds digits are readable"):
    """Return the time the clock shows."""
6:52:23
